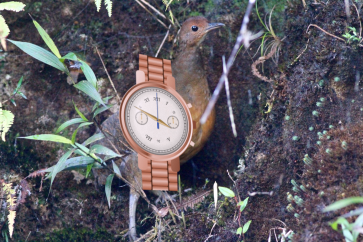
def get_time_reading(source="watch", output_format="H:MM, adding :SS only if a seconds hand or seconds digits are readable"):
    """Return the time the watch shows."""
3:49
